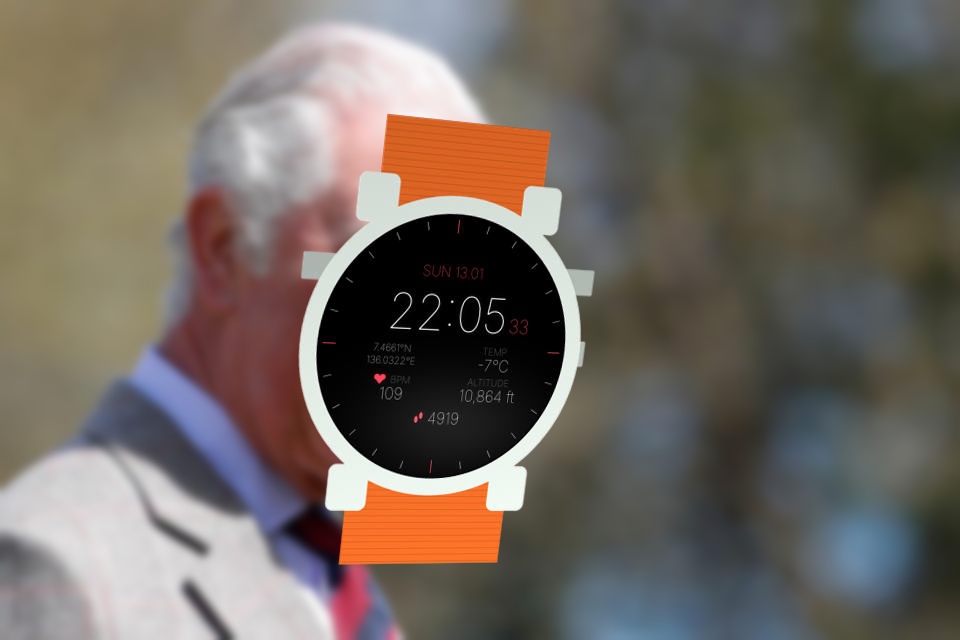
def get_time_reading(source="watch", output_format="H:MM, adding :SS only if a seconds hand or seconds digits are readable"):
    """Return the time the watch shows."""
22:05:33
